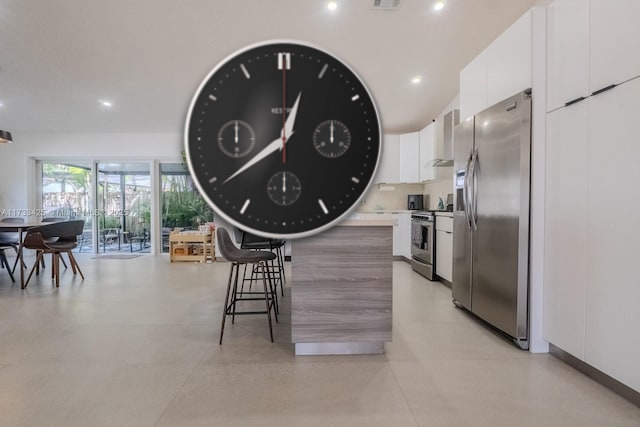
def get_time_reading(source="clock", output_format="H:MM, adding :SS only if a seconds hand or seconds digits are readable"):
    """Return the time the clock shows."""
12:39
